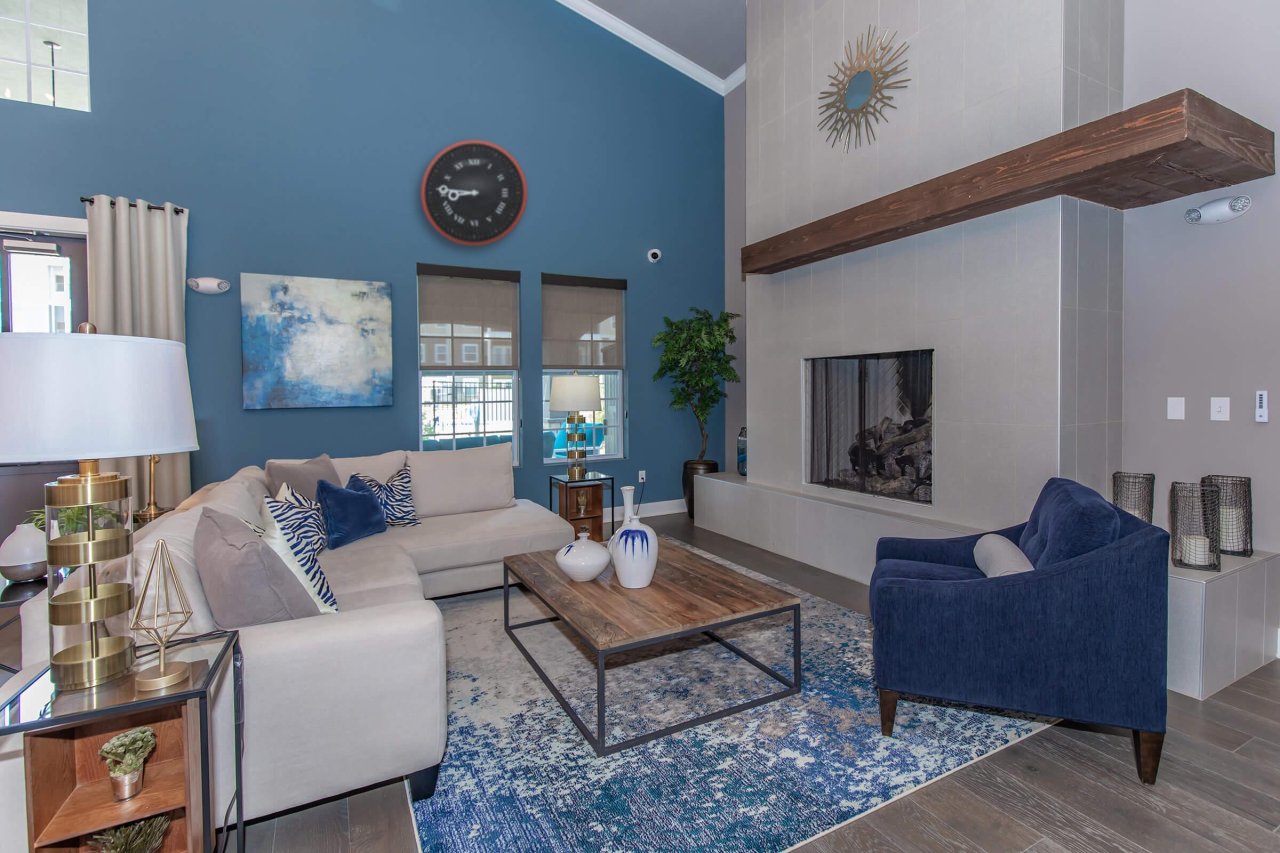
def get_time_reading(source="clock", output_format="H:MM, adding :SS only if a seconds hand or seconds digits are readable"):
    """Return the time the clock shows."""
8:46
